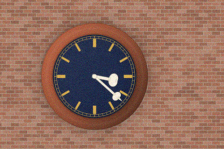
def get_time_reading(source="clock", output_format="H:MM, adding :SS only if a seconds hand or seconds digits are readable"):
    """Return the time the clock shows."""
3:22
